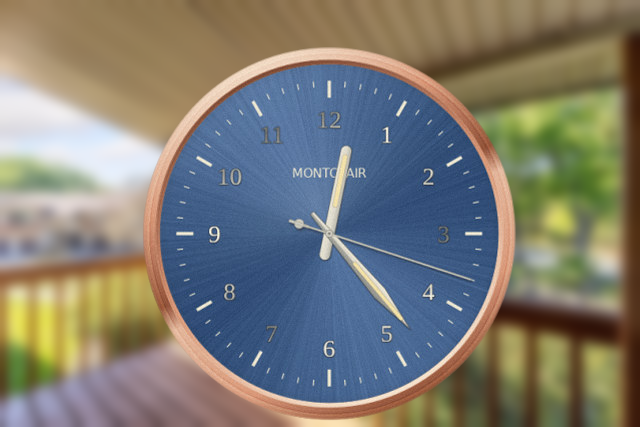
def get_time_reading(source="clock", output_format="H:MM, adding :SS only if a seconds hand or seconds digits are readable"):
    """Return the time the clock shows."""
12:23:18
